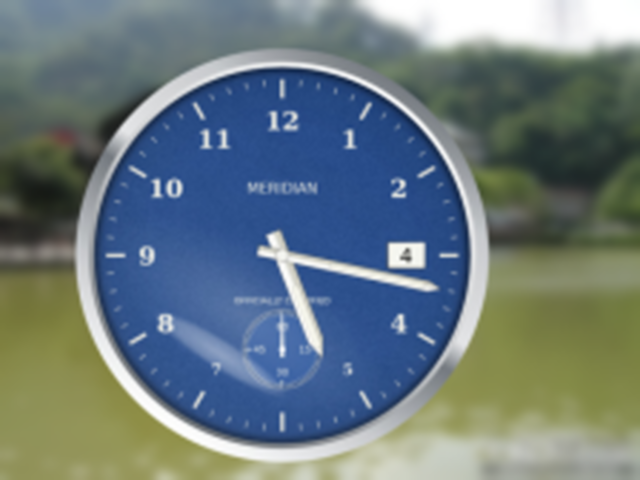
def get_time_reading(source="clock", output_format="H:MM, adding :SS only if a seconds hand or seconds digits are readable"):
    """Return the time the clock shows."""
5:17
